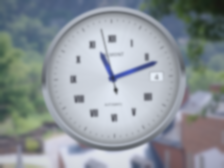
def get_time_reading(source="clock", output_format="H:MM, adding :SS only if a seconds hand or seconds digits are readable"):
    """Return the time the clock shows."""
11:11:58
